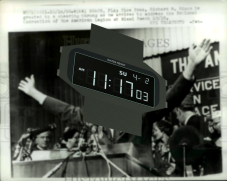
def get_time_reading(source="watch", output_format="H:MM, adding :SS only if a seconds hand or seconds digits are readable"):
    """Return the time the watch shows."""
11:17:03
